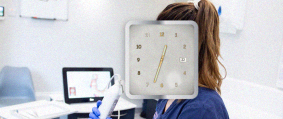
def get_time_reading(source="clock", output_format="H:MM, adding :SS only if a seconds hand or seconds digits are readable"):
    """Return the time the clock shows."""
12:33
